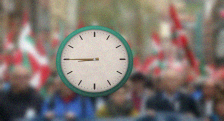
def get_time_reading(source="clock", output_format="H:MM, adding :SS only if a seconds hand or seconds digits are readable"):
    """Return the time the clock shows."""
8:45
